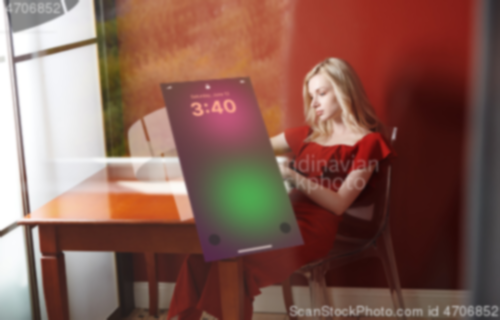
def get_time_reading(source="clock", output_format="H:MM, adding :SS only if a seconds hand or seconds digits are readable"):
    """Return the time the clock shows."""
3:40
